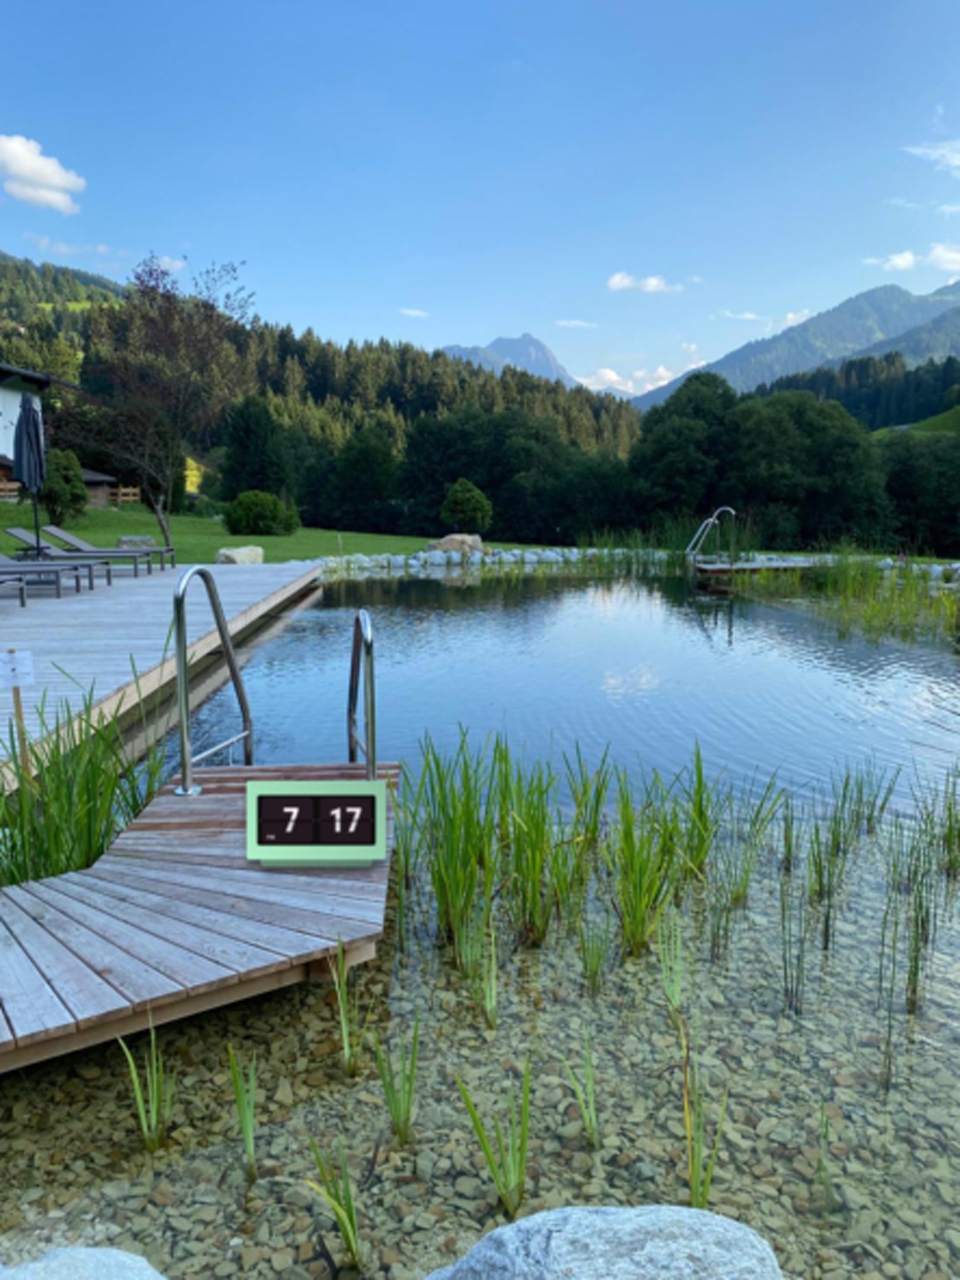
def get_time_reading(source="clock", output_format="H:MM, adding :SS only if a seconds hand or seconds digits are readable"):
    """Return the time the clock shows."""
7:17
